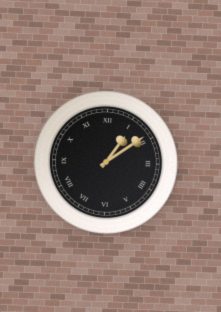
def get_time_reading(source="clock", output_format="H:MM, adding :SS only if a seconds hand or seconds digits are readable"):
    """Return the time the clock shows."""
1:09
